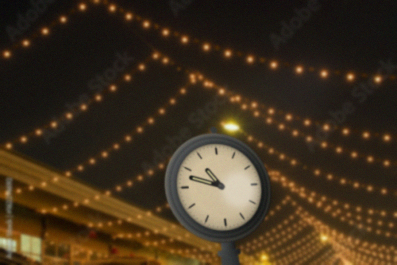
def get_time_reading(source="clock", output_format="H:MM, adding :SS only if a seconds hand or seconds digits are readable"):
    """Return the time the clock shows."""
10:48
